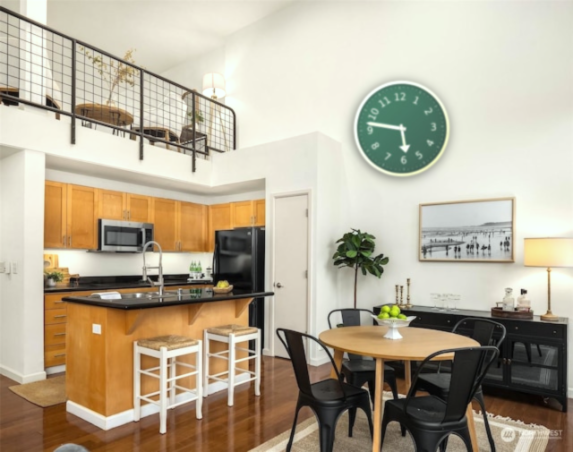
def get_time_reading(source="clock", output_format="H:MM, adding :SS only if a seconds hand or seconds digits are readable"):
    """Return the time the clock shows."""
5:47
